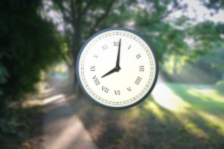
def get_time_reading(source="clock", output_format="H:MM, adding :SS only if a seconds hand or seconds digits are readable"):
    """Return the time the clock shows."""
8:01
